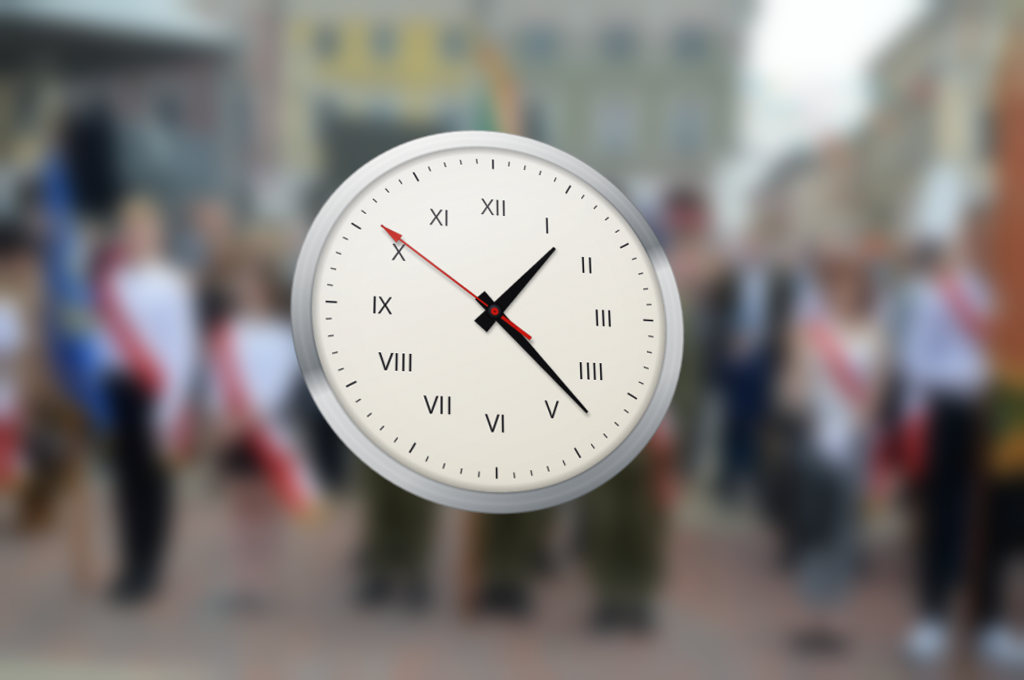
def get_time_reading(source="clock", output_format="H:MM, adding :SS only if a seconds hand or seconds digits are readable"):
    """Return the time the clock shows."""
1:22:51
